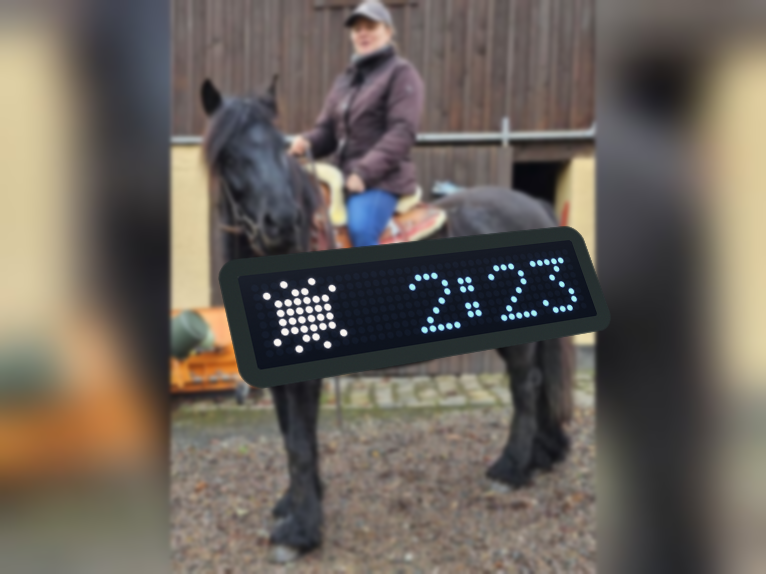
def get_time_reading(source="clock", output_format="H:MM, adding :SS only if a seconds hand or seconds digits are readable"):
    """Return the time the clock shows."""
2:23
